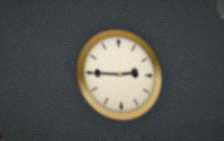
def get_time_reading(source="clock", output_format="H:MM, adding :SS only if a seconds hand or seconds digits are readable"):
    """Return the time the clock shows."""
2:45
